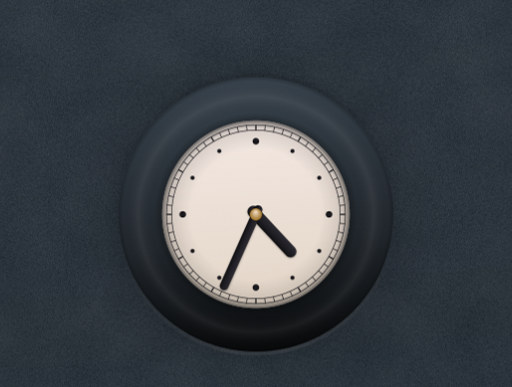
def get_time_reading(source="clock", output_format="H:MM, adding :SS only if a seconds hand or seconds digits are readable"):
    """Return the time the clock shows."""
4:34
